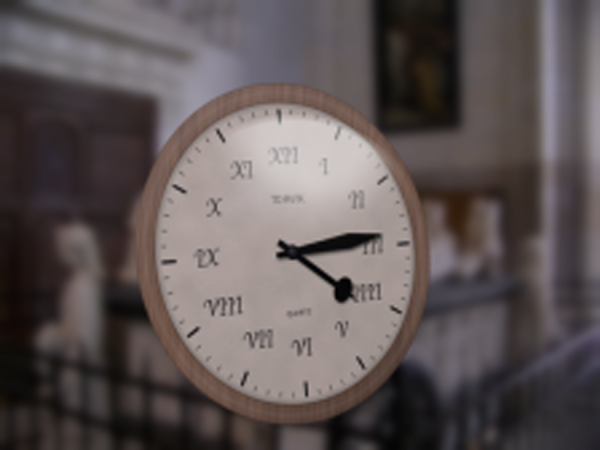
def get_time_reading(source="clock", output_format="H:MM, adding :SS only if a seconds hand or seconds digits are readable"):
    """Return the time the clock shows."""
4:14
